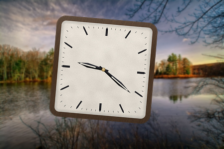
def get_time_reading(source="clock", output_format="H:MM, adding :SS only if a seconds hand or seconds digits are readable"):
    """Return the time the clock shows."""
9:21
